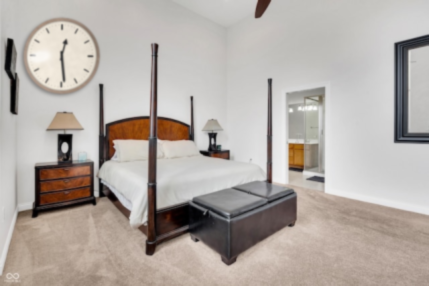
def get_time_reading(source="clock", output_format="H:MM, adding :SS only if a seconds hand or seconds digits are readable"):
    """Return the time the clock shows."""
12:29
